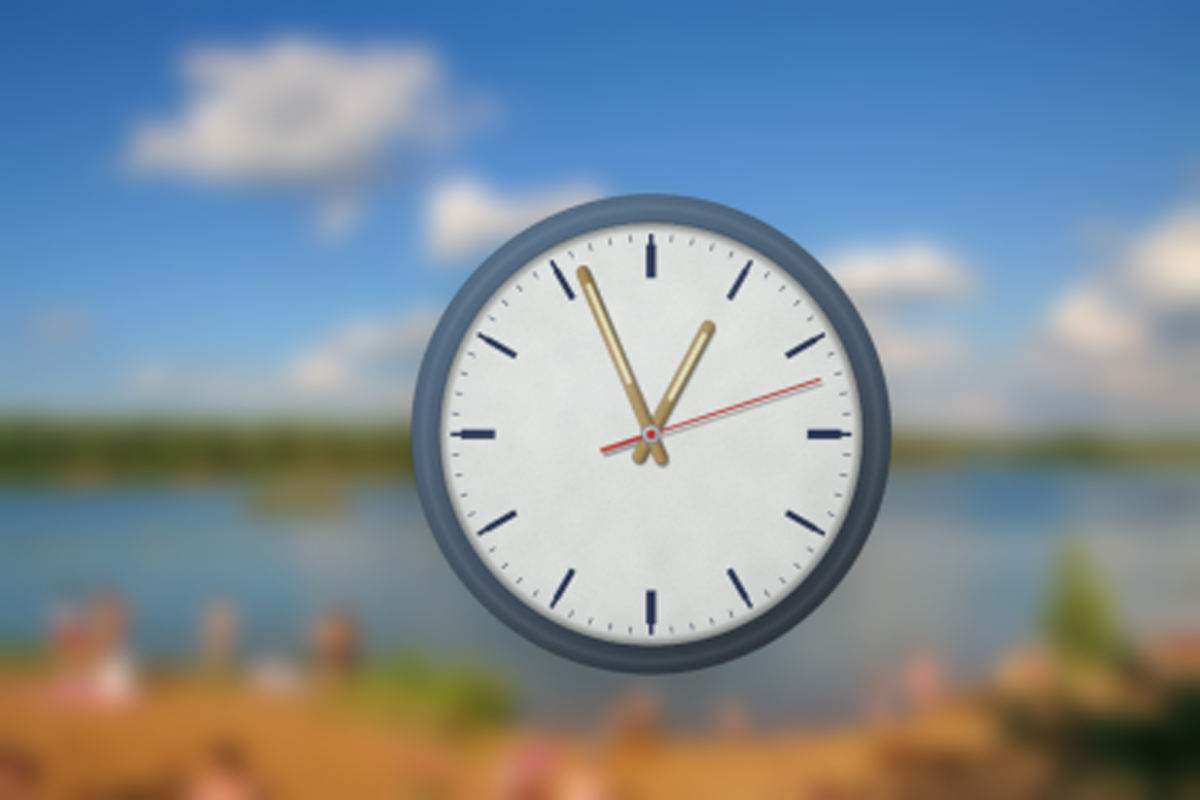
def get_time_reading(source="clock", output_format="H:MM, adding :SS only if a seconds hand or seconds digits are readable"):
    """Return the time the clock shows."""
12:56:12
